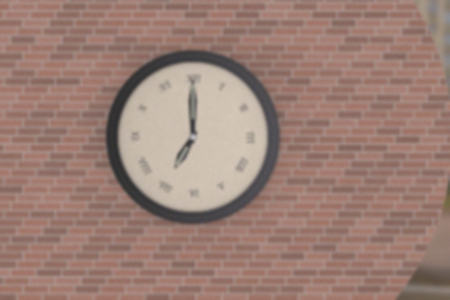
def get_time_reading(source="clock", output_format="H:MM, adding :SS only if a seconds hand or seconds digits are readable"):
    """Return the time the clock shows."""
7:00
